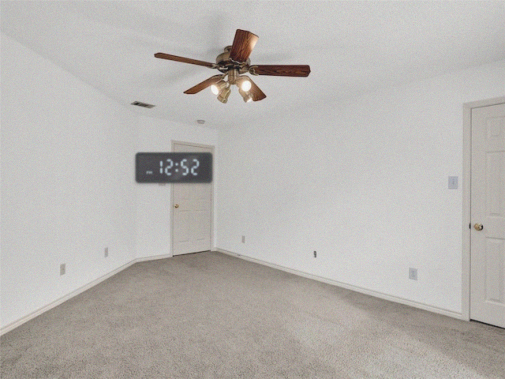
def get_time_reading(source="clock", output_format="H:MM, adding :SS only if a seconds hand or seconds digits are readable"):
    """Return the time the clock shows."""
12:52
